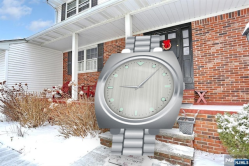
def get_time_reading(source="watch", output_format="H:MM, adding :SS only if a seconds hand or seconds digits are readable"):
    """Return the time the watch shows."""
9:07
